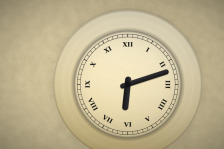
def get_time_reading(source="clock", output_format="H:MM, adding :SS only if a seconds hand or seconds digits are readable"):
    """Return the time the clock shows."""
6:12
